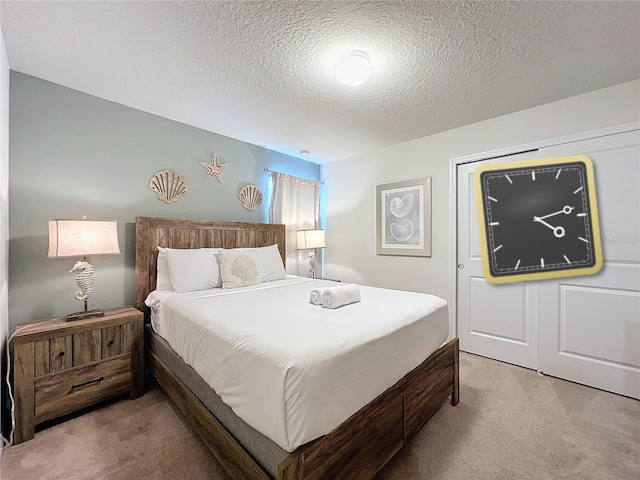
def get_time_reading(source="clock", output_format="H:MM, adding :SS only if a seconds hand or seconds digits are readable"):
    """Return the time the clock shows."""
4:13
